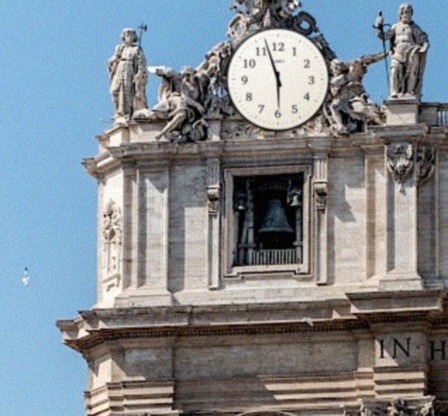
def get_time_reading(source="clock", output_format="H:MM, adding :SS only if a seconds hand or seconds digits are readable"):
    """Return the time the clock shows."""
5:57
